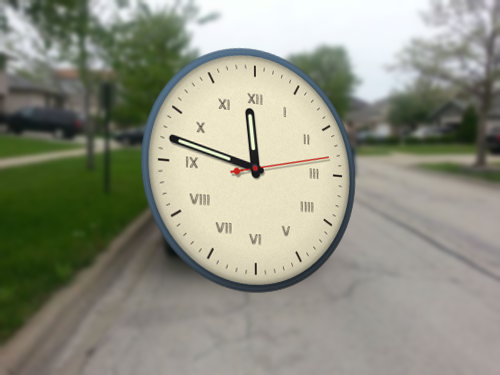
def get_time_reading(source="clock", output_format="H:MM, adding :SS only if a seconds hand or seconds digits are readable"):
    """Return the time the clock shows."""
11:47:13
